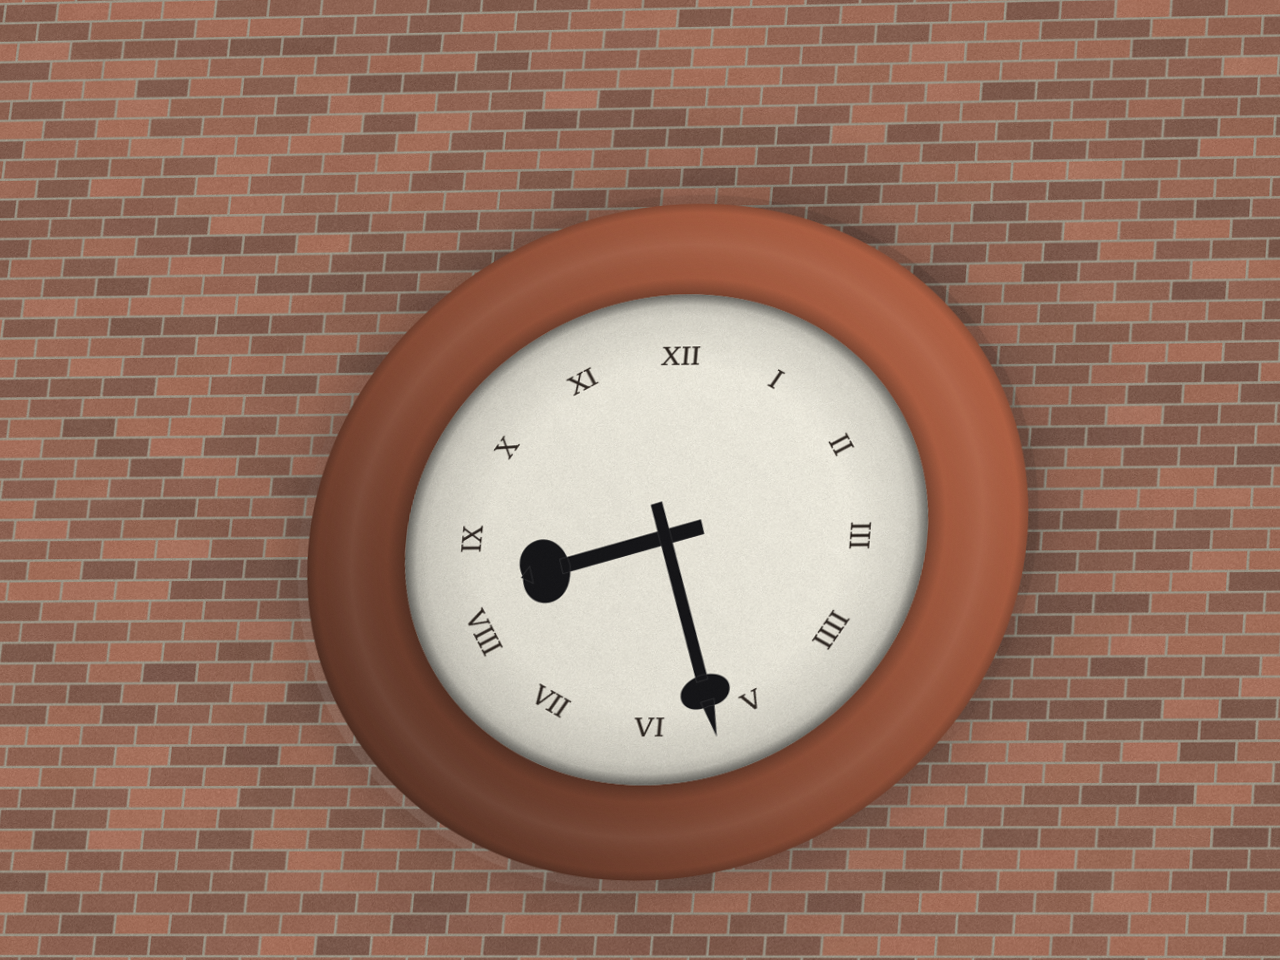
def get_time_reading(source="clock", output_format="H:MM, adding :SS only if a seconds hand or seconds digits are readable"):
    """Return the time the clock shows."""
8:27
